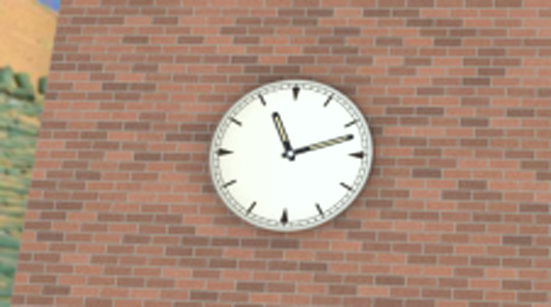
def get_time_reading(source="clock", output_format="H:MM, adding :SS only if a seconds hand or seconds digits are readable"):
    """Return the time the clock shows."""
11:12
